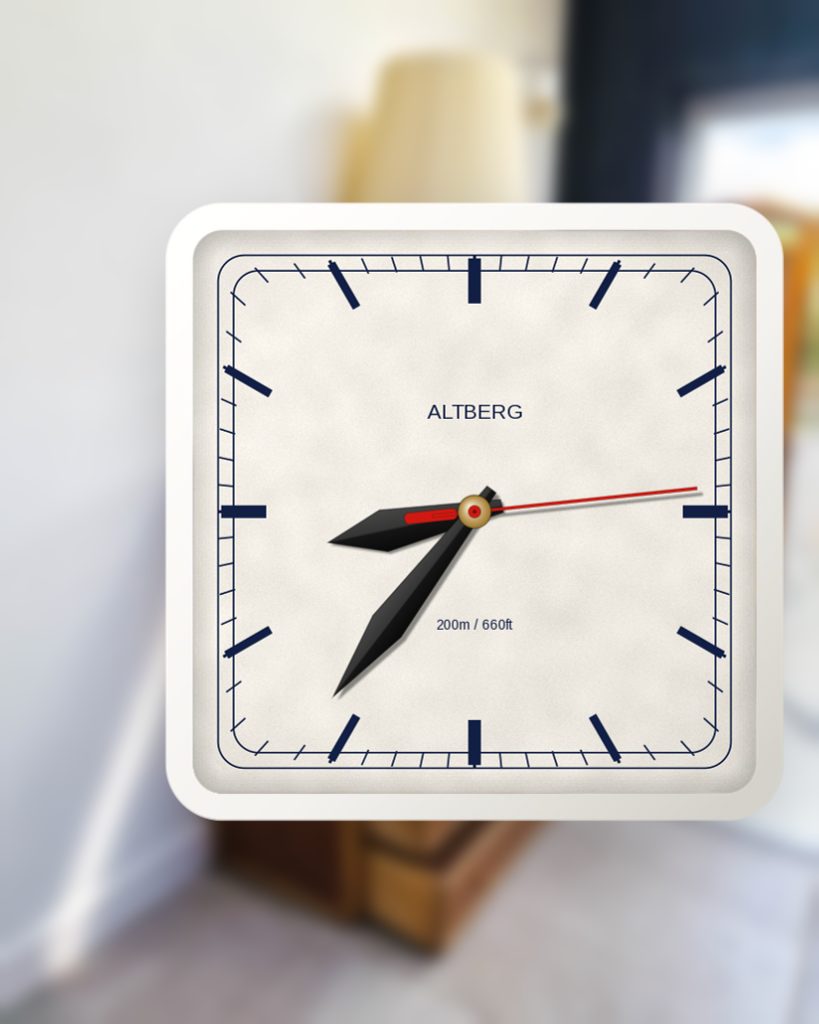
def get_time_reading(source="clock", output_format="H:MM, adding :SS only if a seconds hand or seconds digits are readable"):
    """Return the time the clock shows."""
8:36:14
